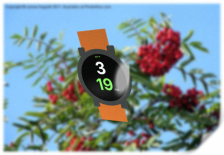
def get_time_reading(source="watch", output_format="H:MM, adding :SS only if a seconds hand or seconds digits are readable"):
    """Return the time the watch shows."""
3:19
